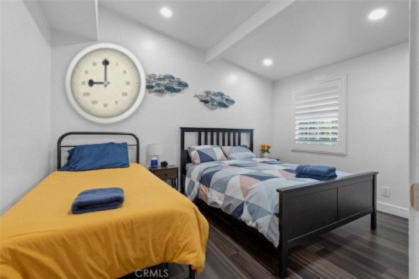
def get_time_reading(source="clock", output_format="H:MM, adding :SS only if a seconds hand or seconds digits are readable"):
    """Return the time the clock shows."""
9:00
